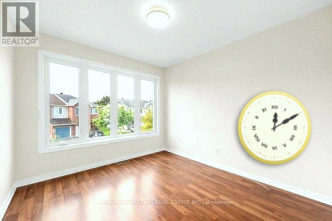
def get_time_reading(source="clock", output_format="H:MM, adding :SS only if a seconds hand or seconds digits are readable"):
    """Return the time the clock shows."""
12:10
